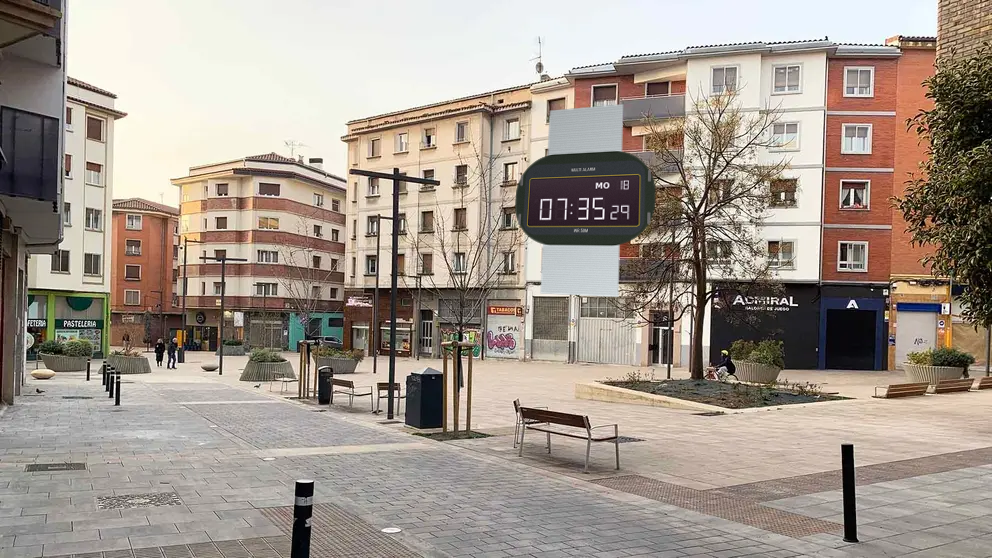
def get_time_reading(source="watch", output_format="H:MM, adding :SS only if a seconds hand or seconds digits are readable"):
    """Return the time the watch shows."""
7:35:29
